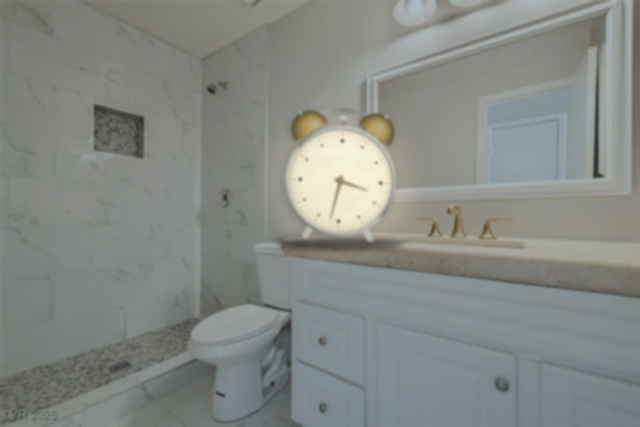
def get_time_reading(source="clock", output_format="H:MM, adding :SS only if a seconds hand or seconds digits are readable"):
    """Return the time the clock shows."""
3:32
